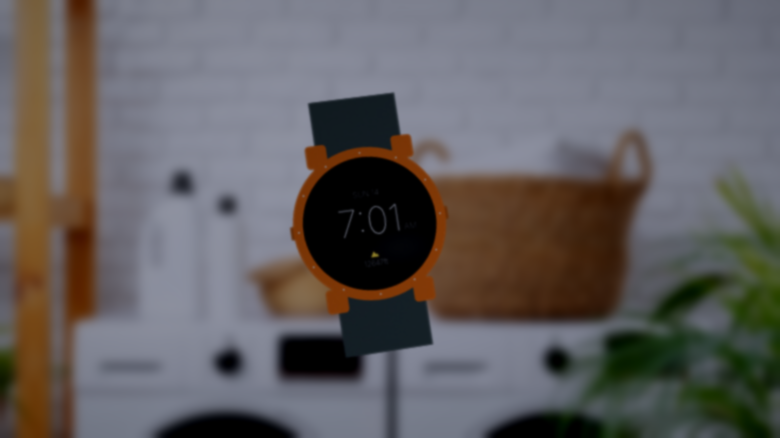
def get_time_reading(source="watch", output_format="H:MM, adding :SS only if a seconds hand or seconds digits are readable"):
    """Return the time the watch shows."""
7:01
